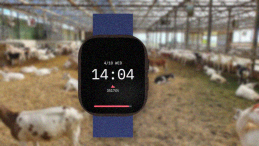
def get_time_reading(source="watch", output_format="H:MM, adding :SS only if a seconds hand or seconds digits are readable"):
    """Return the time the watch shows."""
14:04
